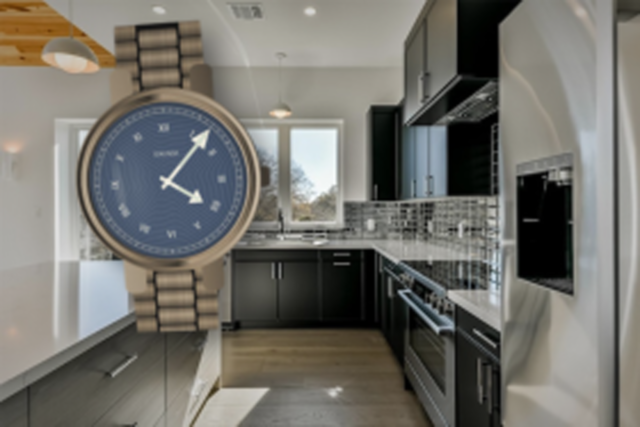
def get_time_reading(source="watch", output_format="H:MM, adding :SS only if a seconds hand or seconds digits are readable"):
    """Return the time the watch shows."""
4:07
